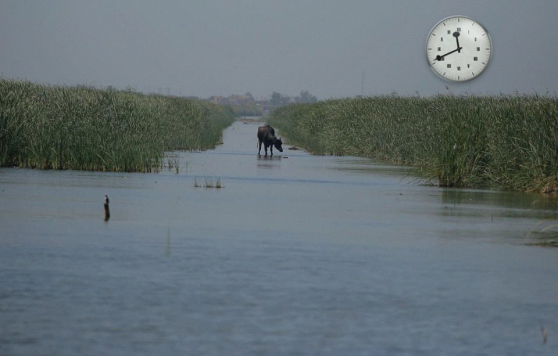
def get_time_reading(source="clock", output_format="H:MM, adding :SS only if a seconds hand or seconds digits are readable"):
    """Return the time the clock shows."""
11:41
